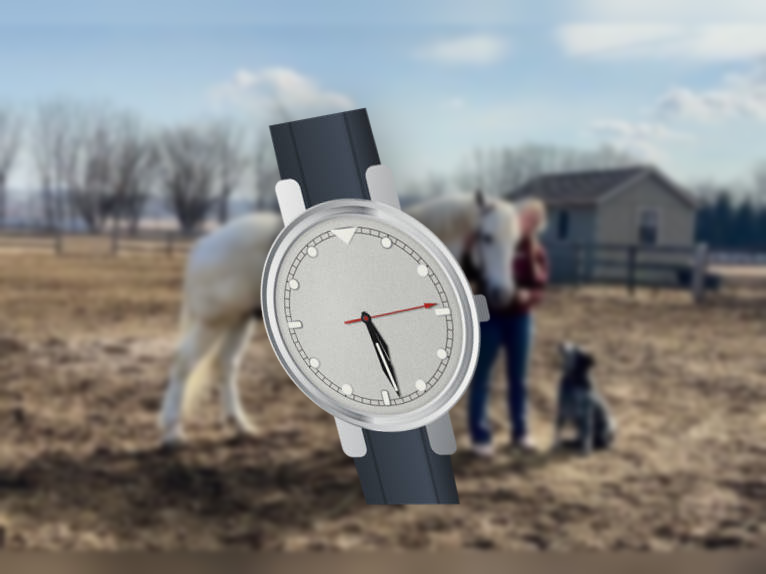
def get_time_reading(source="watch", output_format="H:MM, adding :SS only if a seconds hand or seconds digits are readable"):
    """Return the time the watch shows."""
5:28:14
